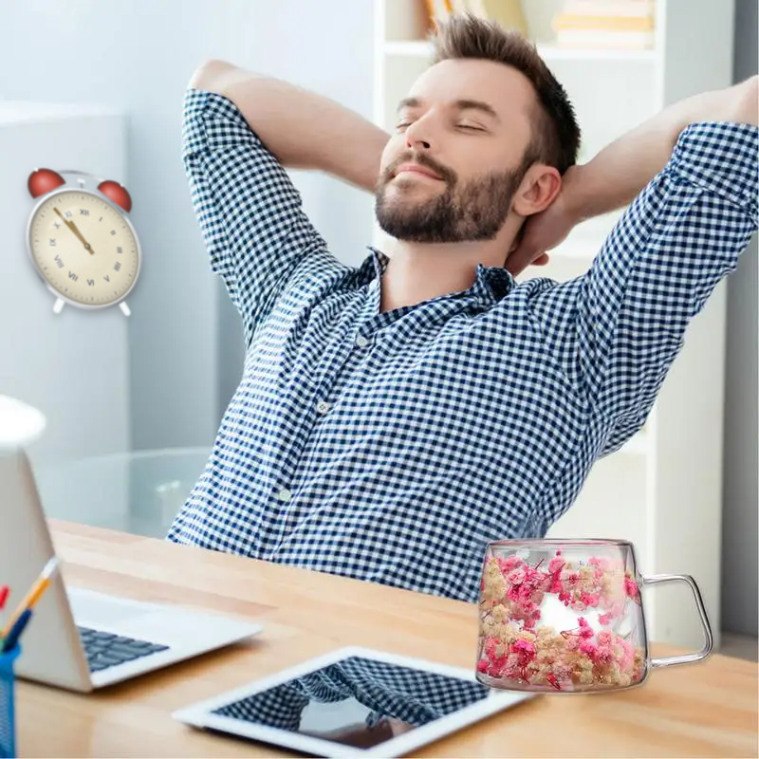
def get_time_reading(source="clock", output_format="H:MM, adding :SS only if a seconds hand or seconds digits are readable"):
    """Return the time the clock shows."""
10:53
